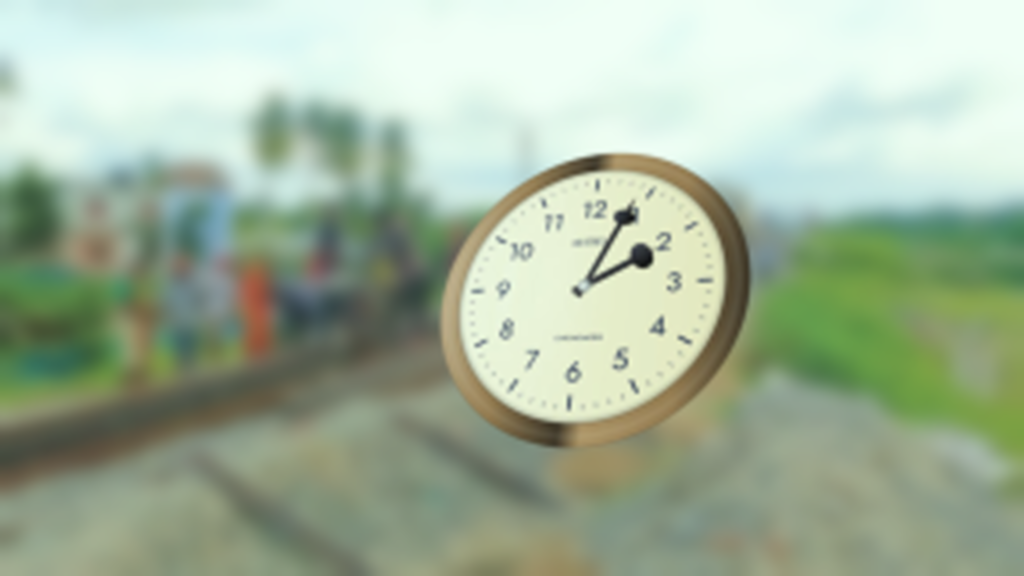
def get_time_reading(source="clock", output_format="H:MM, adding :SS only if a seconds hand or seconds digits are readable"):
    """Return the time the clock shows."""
2:04
